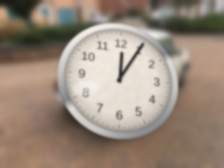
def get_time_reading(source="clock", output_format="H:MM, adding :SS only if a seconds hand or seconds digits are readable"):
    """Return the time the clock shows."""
12:05
